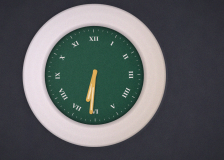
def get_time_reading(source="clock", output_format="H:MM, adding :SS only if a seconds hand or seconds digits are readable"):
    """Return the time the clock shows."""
6:31
